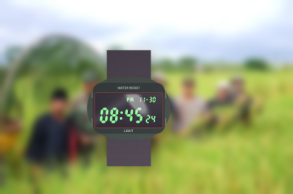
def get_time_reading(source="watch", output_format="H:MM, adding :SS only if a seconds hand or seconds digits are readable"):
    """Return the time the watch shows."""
8:45:24
